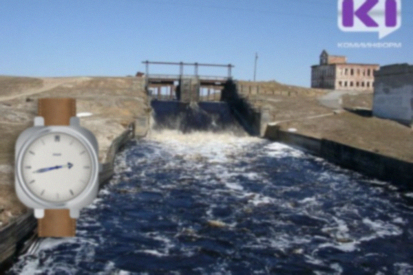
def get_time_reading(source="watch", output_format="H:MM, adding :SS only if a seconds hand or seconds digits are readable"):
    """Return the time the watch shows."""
2:43
